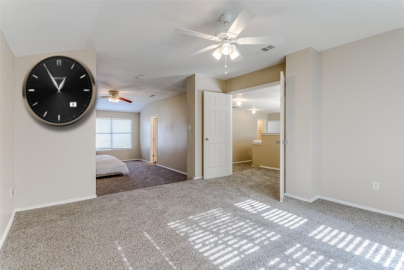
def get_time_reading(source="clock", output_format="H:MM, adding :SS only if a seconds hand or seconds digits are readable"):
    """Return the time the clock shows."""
12:55
